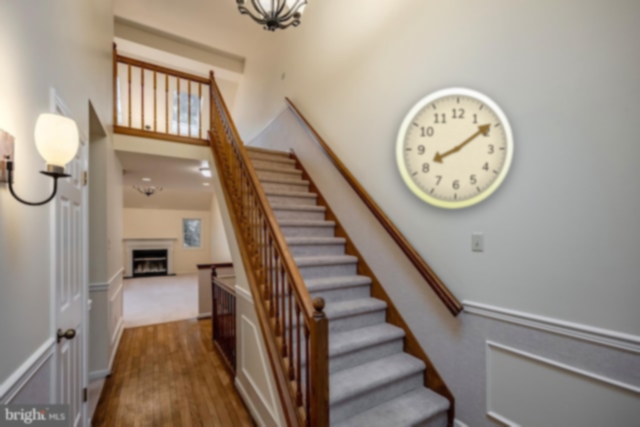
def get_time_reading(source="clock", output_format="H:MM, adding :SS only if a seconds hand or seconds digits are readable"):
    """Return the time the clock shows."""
8:09
